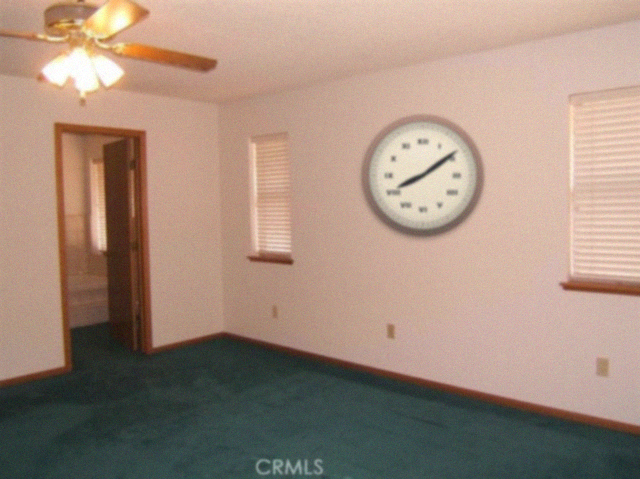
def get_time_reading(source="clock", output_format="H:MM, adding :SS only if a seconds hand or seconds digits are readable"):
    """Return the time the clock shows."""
8:09
